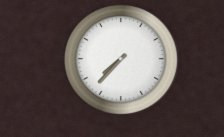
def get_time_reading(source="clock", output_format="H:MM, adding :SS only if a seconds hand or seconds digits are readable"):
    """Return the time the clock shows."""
7:37
